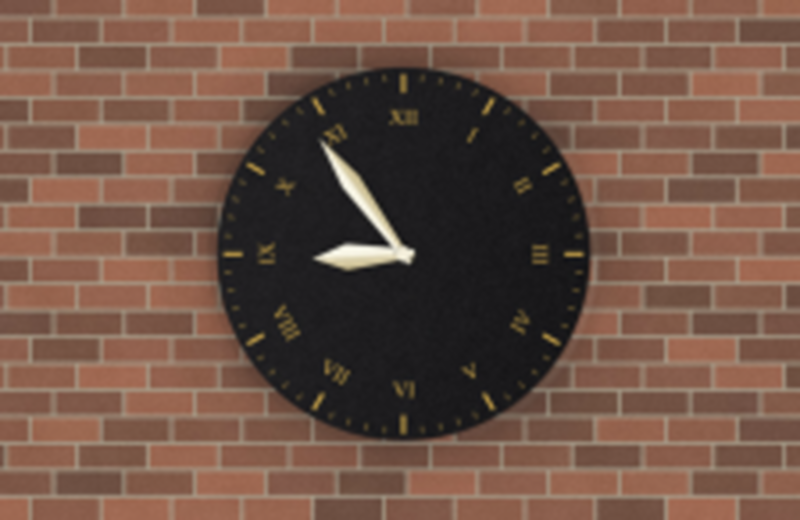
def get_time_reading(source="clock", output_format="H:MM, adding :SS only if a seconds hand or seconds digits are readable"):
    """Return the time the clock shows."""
8:54
